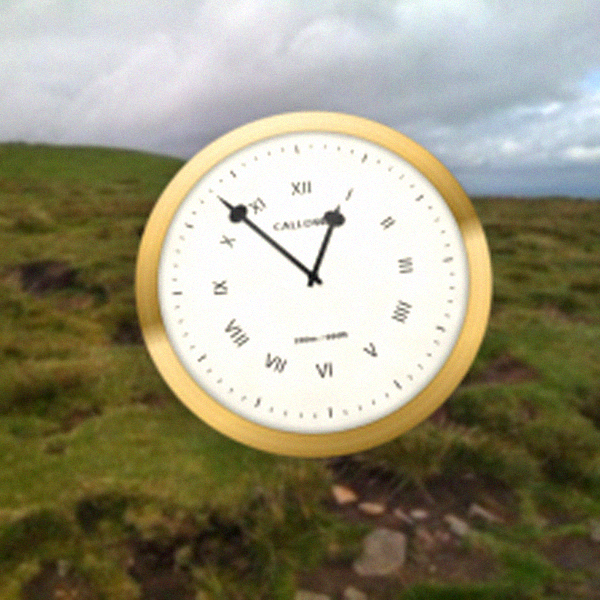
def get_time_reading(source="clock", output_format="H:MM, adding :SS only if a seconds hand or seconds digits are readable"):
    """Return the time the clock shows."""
12:53
